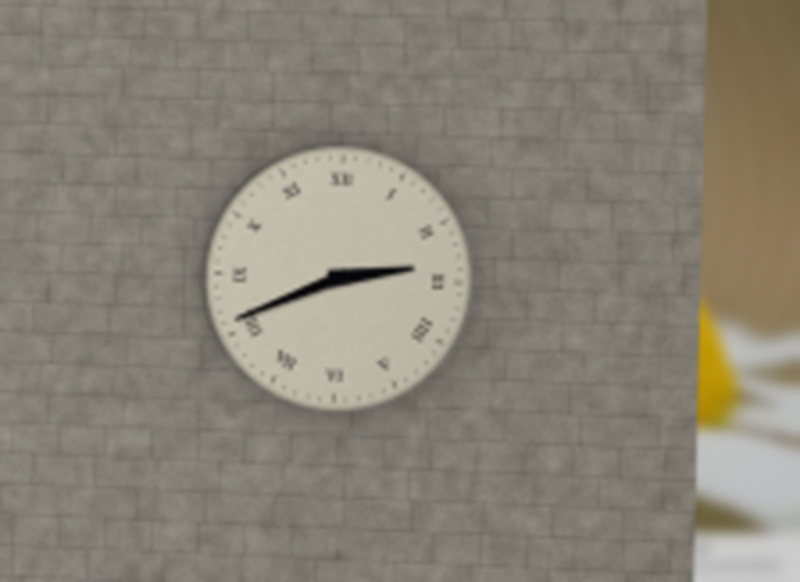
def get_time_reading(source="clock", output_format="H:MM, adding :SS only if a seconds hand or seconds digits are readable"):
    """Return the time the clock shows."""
2:41
